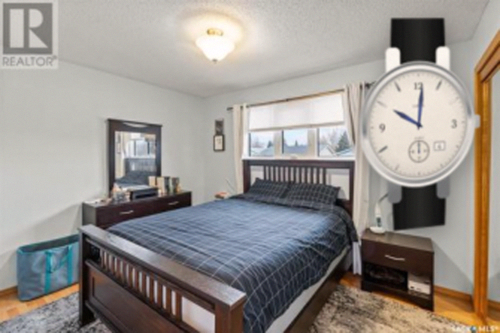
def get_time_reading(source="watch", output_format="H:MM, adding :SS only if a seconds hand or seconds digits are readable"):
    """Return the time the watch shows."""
10:01
